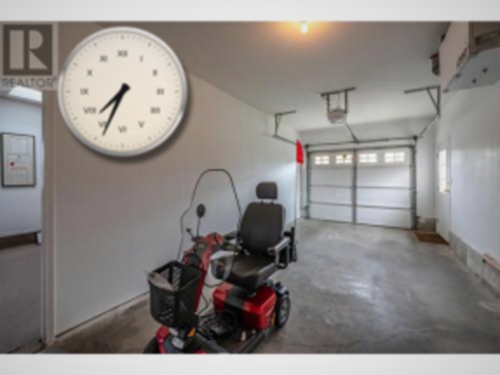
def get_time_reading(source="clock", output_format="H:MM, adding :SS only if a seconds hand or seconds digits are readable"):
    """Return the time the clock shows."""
7:34
